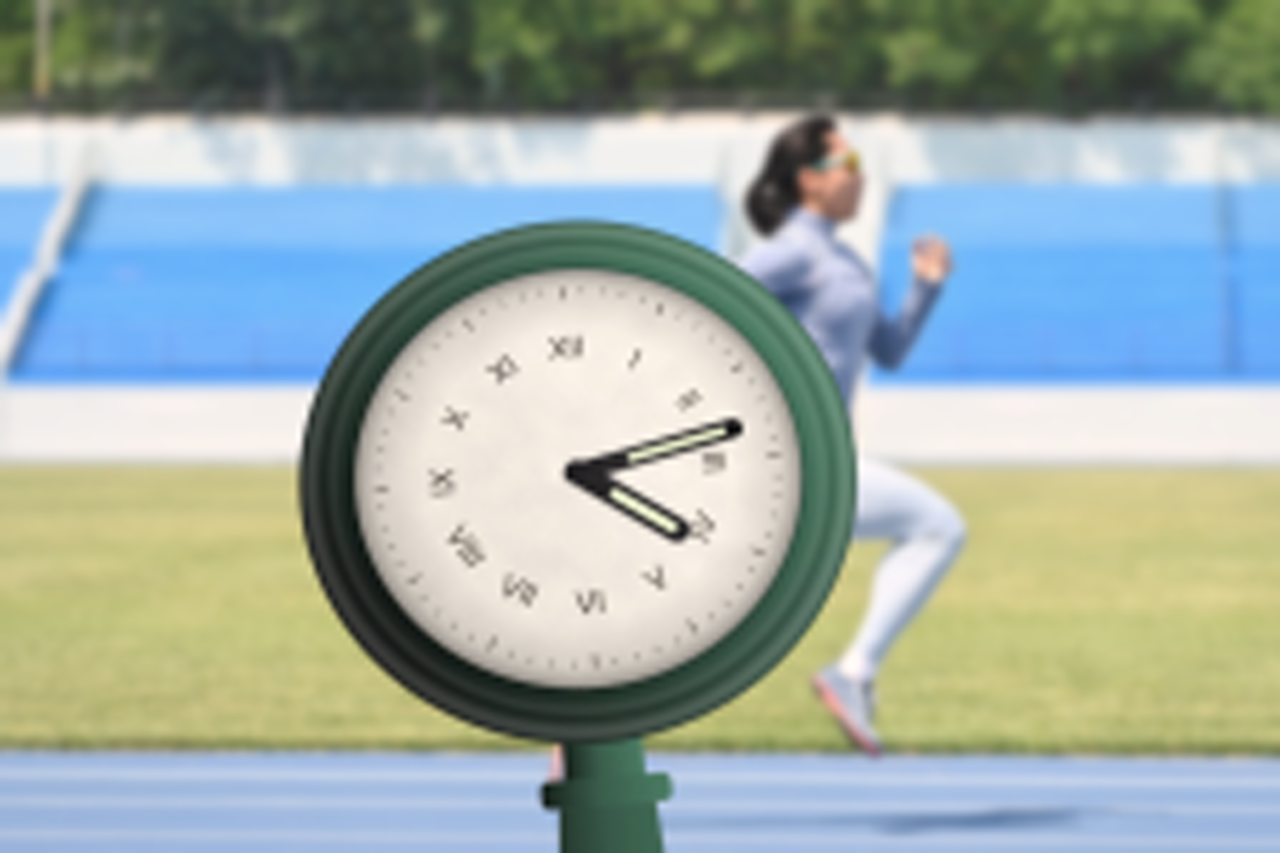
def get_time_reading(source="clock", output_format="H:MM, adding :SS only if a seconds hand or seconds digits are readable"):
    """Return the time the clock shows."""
4:13
